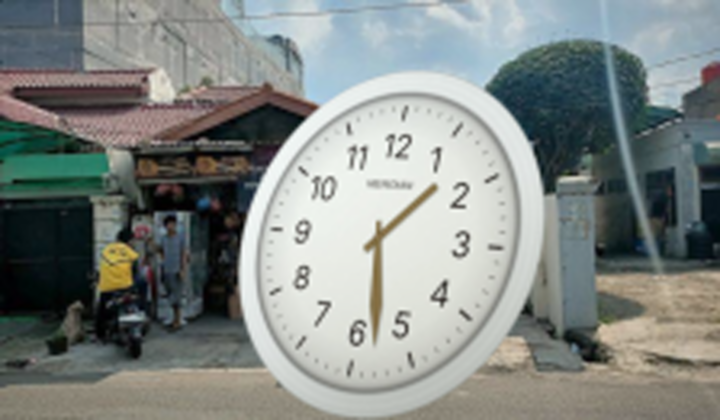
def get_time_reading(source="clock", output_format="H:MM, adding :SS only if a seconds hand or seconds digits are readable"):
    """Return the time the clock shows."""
1:28
